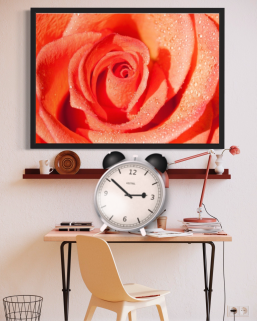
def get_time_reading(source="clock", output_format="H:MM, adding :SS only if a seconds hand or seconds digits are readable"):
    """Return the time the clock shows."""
2:51
